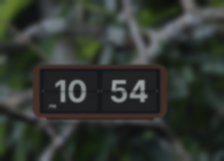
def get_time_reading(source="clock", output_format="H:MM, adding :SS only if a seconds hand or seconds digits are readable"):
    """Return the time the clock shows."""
10:54
